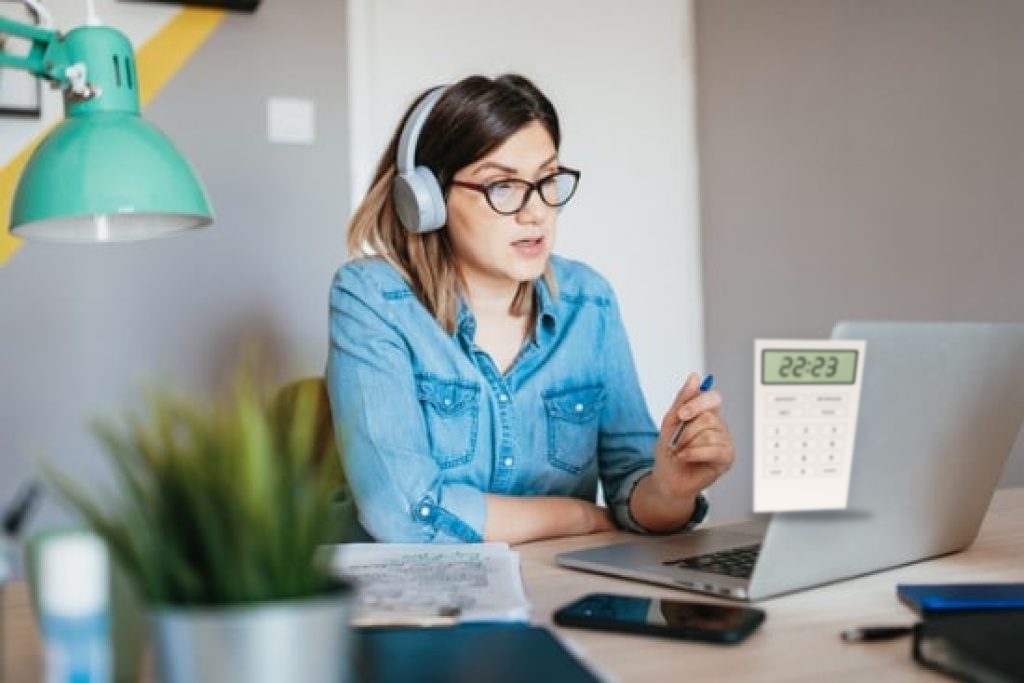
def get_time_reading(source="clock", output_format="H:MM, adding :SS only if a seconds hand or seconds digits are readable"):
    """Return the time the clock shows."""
22:23
